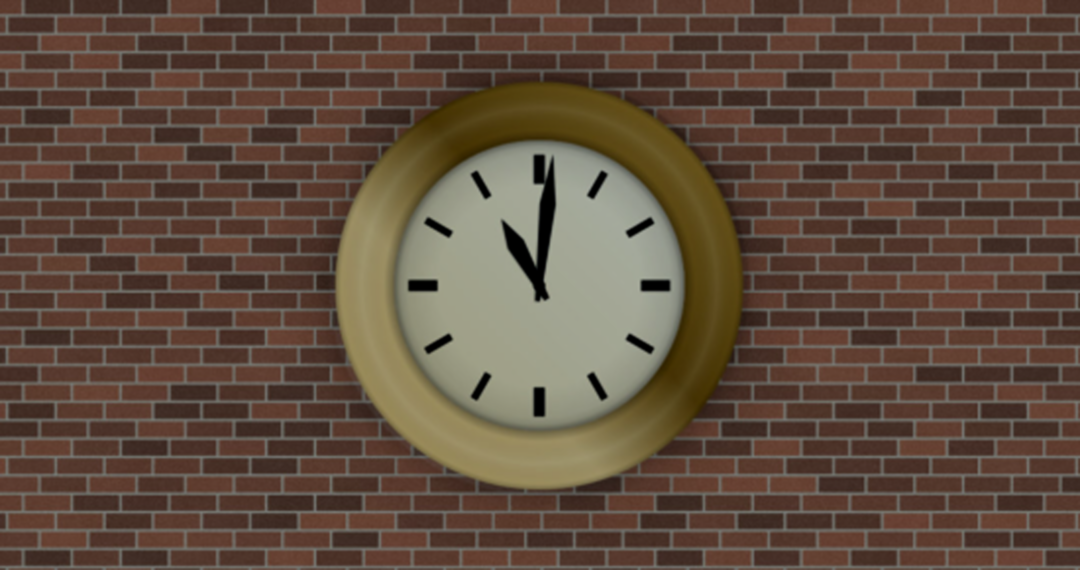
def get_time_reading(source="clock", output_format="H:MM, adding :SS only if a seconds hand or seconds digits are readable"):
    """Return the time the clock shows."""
11:01
